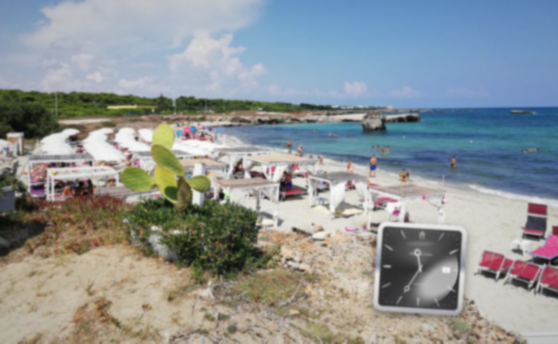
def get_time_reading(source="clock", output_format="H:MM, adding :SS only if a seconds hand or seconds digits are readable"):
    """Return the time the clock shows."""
11:35
